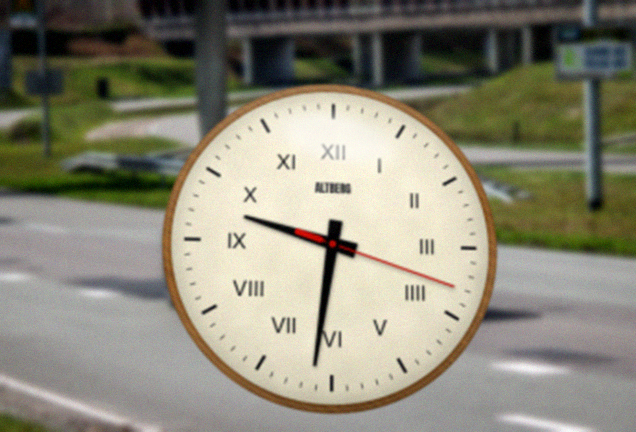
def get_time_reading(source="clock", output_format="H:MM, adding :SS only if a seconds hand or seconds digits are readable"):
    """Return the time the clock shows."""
9:31:18
